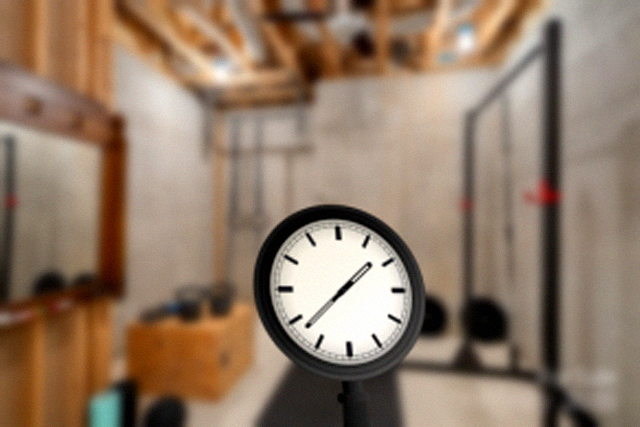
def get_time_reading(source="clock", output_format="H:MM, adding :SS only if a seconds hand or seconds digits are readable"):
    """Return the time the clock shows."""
1:38
